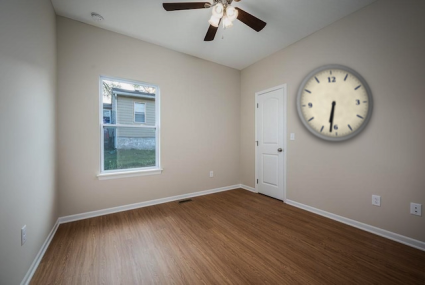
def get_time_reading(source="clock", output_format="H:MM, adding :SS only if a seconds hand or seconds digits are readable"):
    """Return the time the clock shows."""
6:32
